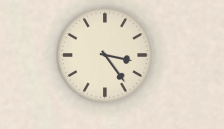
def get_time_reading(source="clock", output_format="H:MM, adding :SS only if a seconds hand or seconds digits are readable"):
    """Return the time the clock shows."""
3:24
